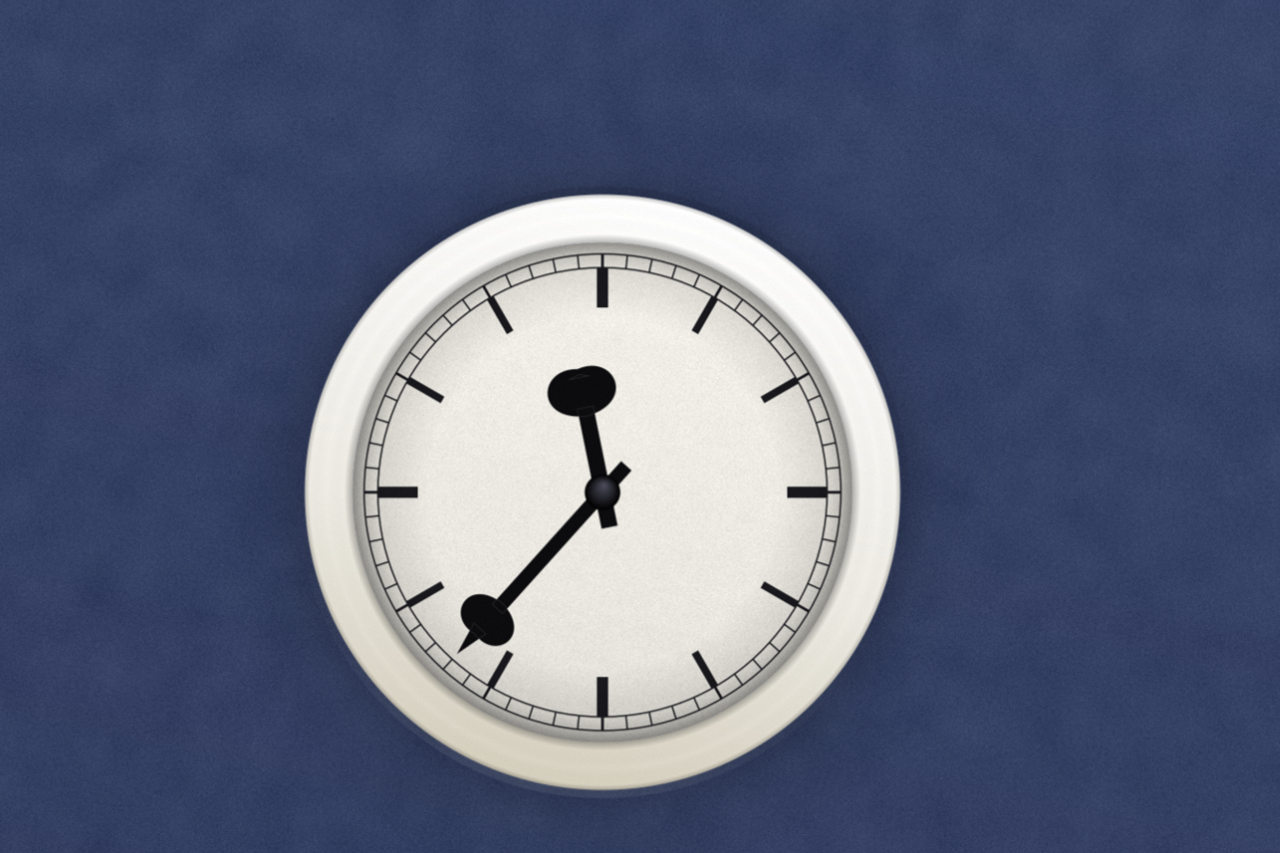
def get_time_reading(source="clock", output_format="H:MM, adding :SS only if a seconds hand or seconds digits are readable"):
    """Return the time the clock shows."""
11:37
